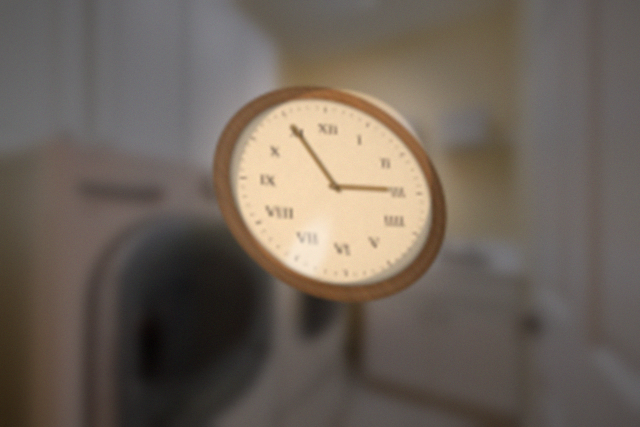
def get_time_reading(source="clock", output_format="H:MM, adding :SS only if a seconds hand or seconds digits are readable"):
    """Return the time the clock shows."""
2:55
